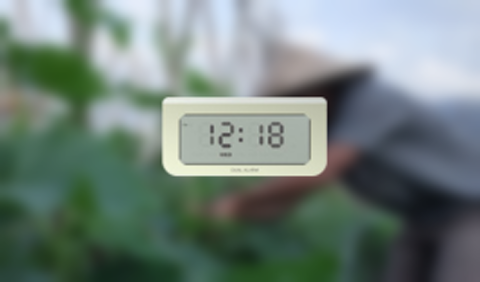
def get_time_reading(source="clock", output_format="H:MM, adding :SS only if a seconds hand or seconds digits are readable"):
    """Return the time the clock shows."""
12:18
